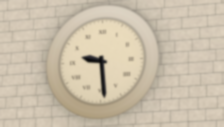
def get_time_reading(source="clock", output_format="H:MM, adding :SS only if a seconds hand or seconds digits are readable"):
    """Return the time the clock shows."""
9:29
